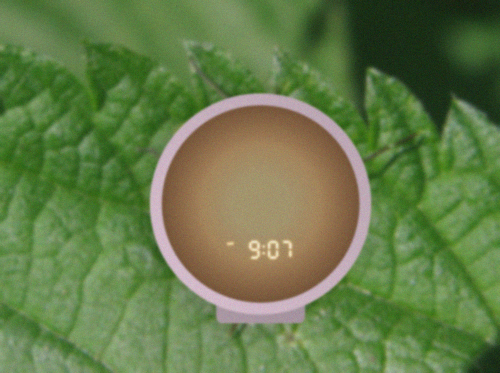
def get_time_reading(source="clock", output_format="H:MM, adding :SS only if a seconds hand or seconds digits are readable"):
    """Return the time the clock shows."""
9:07
